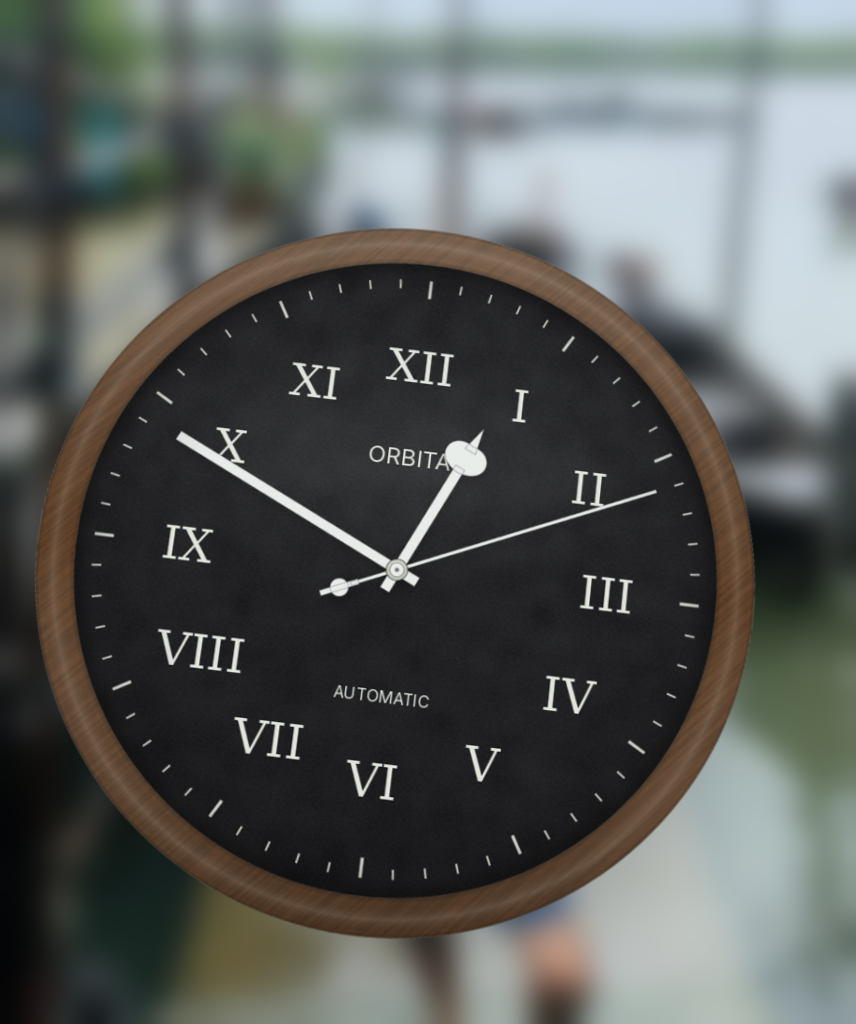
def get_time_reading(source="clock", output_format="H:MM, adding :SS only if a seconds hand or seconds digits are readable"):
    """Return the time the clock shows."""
12:49:11
